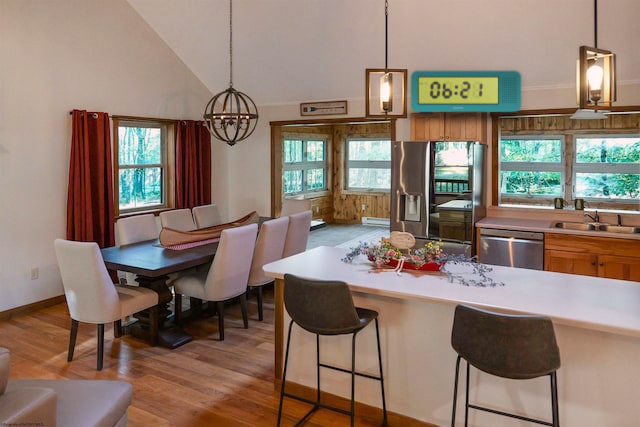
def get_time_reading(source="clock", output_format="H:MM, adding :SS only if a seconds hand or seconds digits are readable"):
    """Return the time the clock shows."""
6:21
